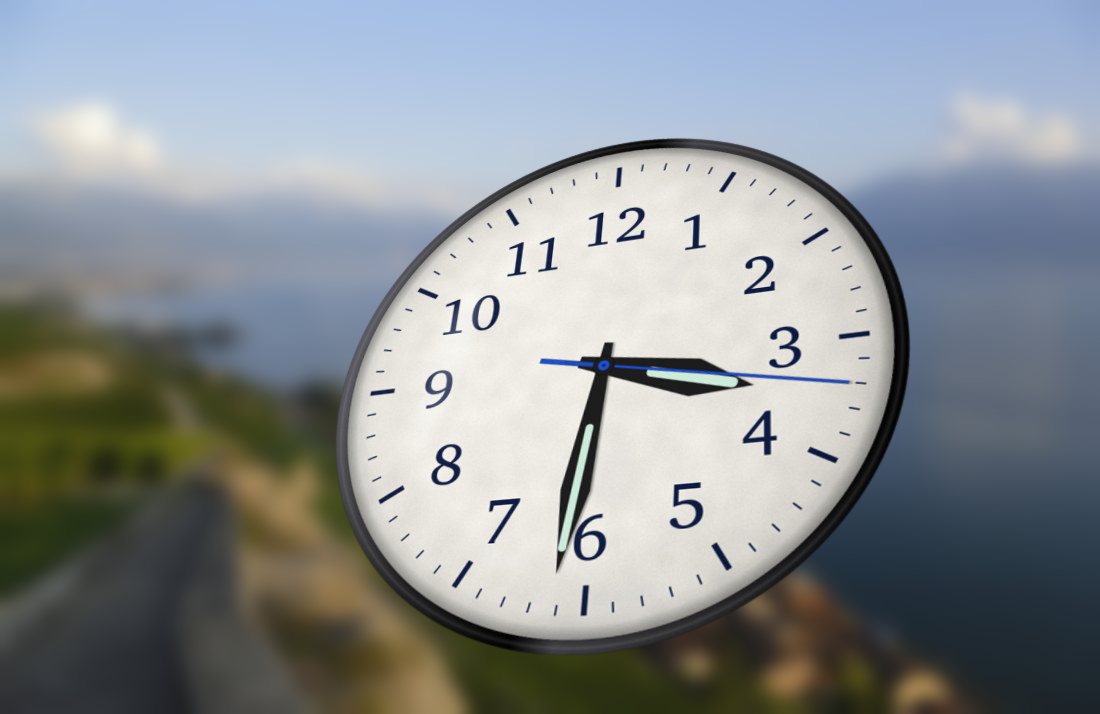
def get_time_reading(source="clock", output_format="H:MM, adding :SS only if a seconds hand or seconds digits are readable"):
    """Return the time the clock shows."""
3:31:17
